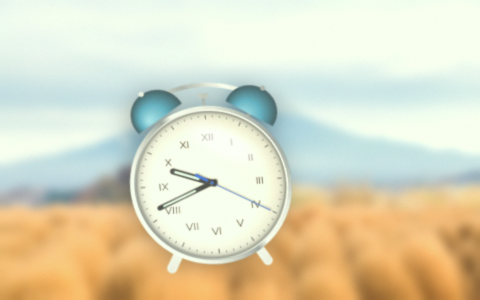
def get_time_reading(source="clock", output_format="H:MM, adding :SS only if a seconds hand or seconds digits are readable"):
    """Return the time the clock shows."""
9:41:20
